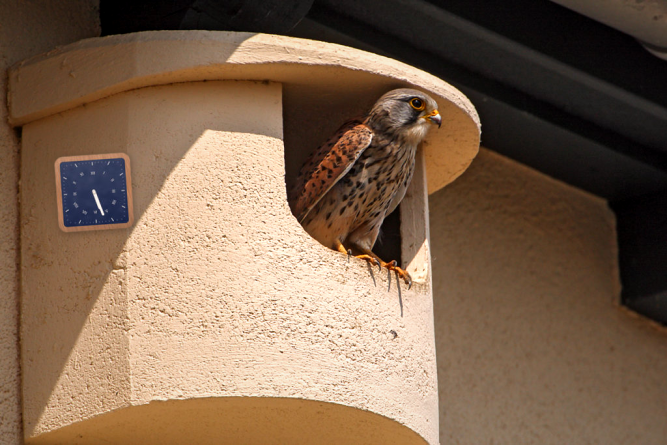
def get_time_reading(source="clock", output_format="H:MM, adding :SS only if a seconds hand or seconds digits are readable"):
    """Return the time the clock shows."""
5:27
